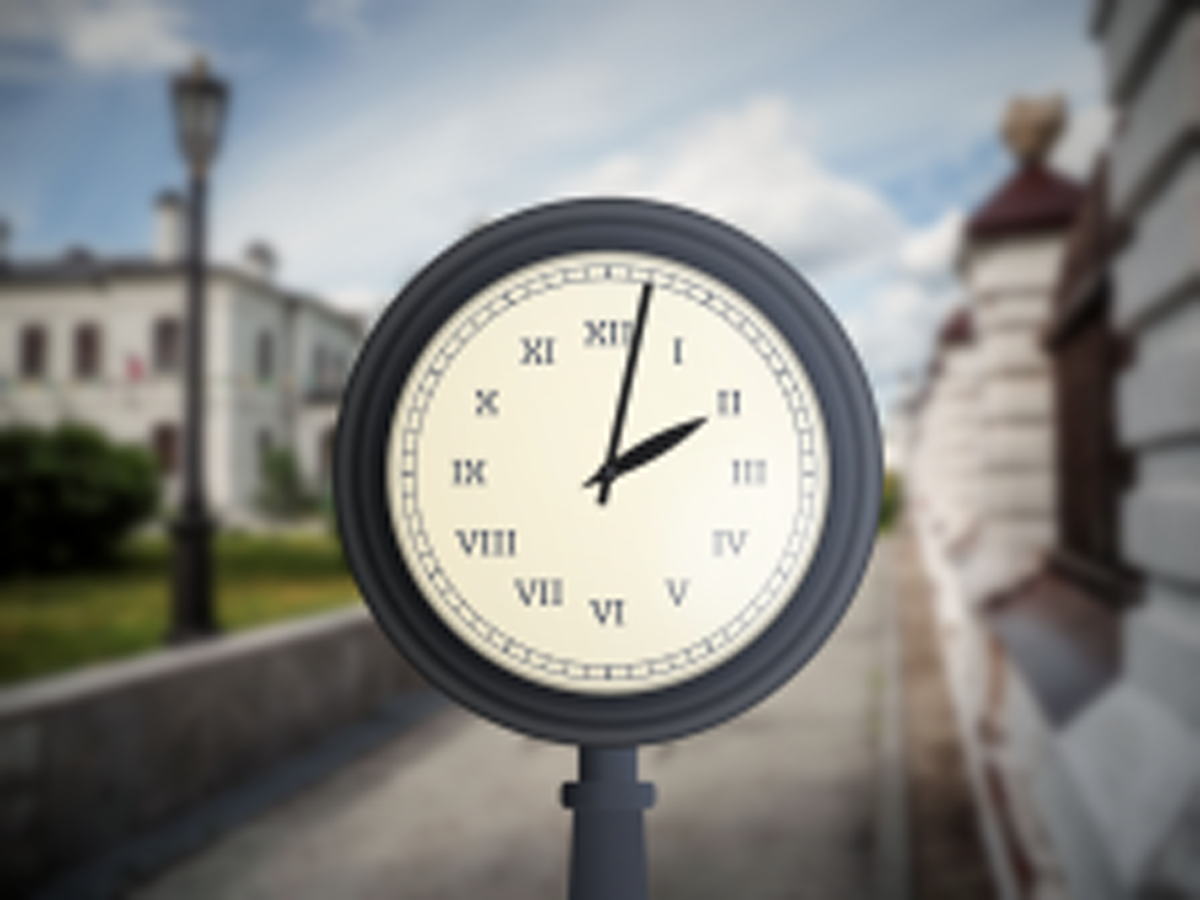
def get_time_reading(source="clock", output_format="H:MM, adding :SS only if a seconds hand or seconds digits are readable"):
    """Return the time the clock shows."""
2:02
